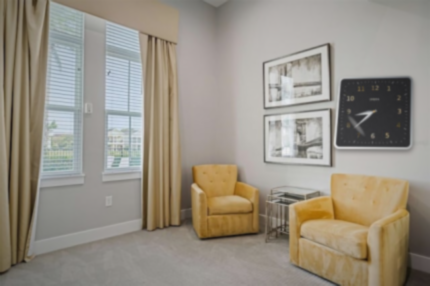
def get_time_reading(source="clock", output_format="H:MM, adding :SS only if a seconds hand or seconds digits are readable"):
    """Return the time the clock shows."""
8:38
